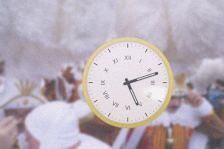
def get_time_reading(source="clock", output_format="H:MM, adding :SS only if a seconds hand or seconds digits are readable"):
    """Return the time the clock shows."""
5:12
